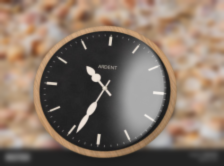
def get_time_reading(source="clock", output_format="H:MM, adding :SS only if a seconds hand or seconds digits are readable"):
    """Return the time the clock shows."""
10:34
